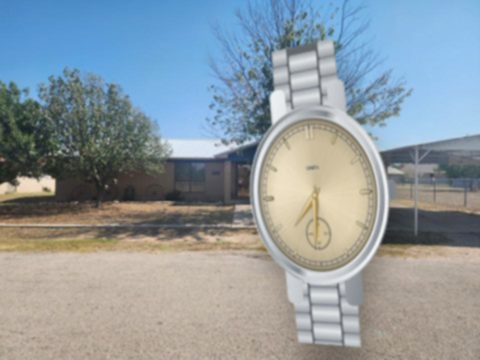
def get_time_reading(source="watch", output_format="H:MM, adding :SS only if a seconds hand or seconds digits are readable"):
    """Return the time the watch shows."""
7:31
